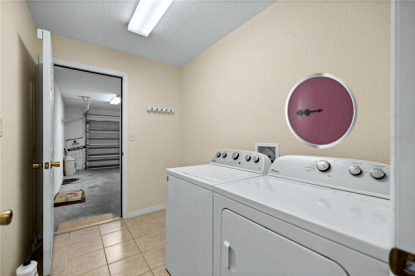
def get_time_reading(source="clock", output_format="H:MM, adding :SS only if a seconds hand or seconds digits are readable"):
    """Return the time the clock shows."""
8:44
